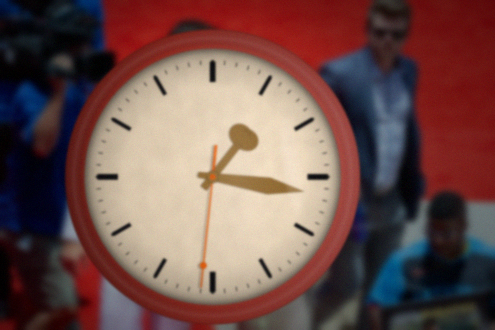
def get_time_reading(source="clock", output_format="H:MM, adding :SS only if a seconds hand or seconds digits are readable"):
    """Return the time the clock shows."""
1:16:31
